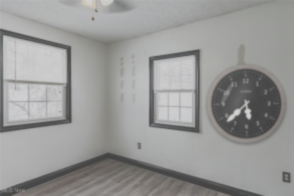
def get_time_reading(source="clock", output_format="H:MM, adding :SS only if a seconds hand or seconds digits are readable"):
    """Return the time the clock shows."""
5:38
